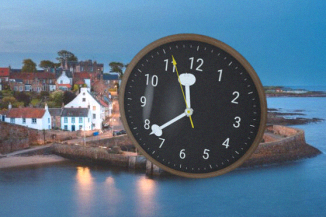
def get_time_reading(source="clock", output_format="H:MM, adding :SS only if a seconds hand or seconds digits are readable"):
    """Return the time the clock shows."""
11:37:56
